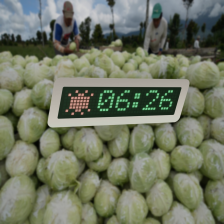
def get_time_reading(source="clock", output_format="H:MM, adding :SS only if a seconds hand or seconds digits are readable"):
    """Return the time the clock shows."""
6:26
